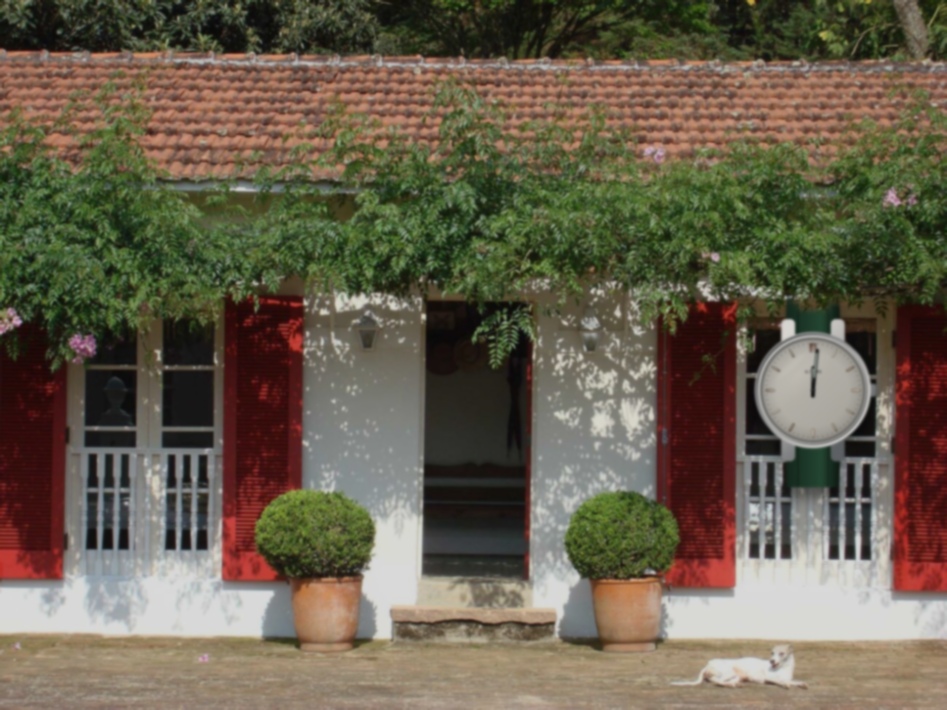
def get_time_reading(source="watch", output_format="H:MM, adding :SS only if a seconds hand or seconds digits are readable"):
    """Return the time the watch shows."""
12:01
